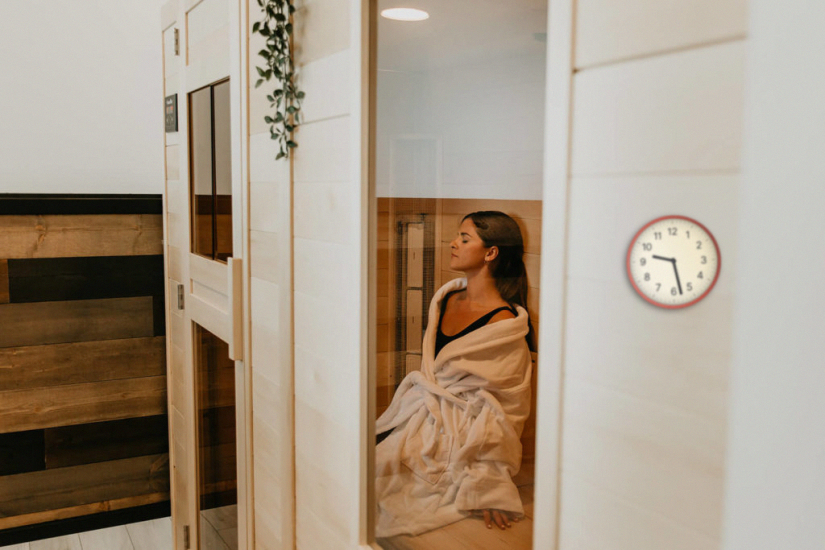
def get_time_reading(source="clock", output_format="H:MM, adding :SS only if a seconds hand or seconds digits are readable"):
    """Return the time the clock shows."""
9:28
